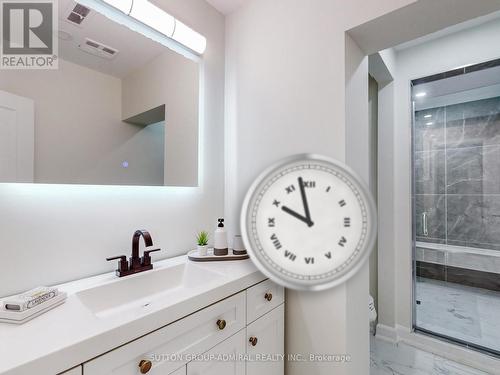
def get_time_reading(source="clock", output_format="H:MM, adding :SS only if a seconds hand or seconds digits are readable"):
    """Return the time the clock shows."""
9:58
